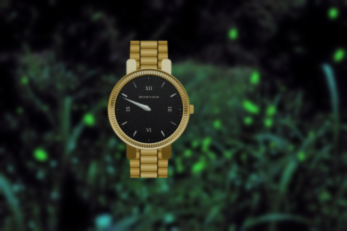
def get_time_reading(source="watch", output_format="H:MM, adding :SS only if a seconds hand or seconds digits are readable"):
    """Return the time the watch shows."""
9:49
